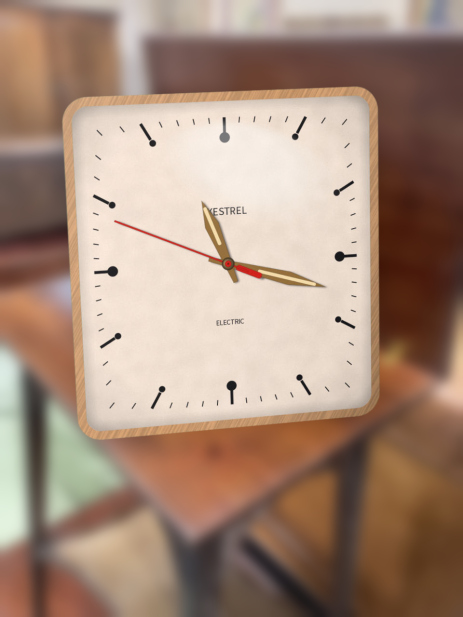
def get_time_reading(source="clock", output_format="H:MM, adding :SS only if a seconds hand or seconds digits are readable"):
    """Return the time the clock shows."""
11:17:49
